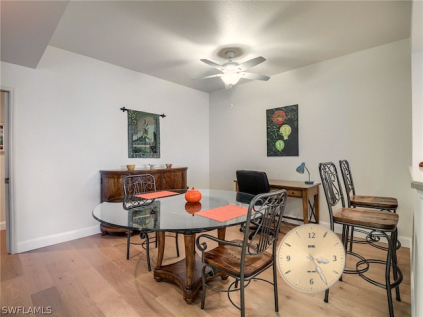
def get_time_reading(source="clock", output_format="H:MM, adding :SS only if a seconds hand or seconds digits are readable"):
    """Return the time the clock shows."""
3:25
